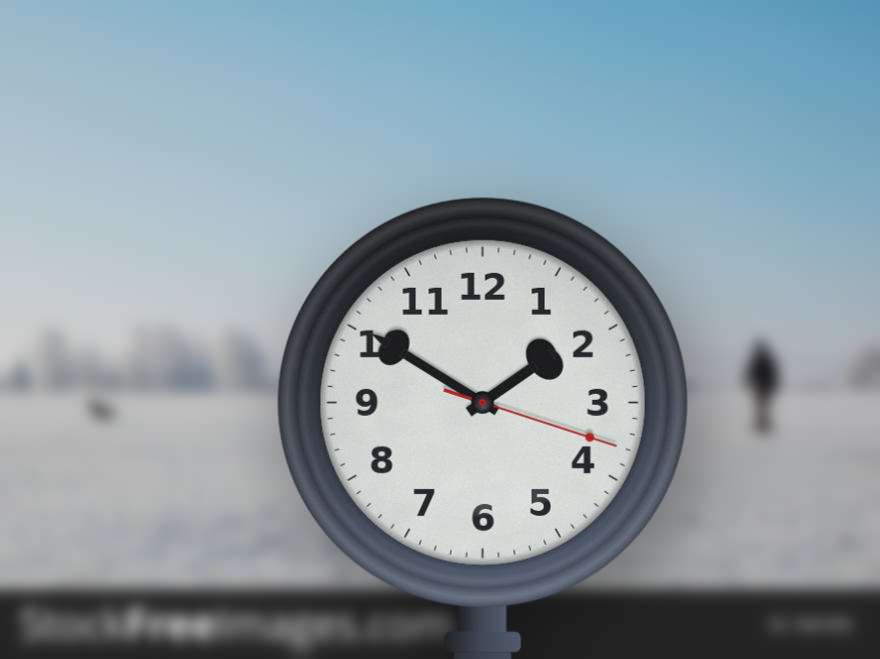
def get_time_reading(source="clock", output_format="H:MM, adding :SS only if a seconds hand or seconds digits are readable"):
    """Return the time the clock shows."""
1:50:18
